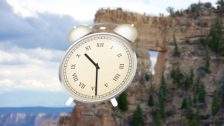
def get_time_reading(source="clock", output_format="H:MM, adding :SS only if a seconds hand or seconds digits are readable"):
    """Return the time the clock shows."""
10:29
